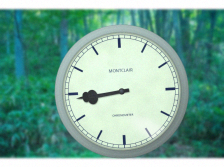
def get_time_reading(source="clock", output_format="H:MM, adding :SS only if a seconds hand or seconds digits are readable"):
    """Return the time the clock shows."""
8:44
